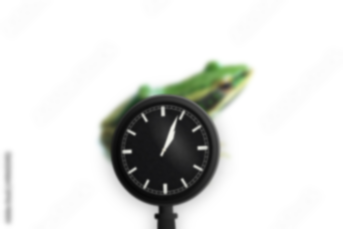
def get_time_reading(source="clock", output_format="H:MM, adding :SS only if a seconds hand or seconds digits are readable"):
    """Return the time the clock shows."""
1:04
